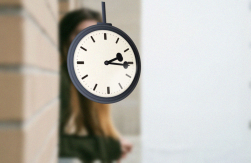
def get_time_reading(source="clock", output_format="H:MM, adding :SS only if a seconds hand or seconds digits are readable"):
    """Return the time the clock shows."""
2:16
